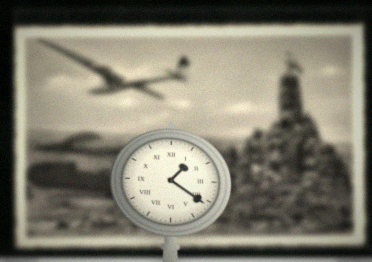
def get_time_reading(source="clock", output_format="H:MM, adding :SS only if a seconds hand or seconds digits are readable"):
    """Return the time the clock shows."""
1:21
